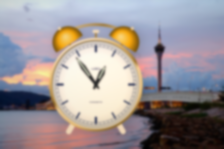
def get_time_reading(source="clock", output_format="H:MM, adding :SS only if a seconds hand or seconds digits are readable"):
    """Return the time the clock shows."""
12:54
